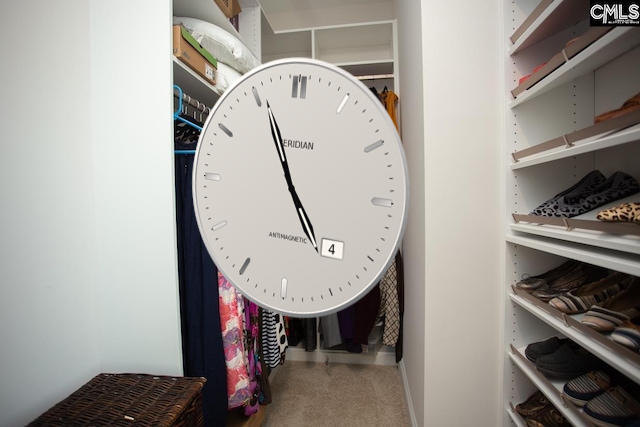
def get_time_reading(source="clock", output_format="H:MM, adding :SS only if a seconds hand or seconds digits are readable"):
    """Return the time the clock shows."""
4:56
